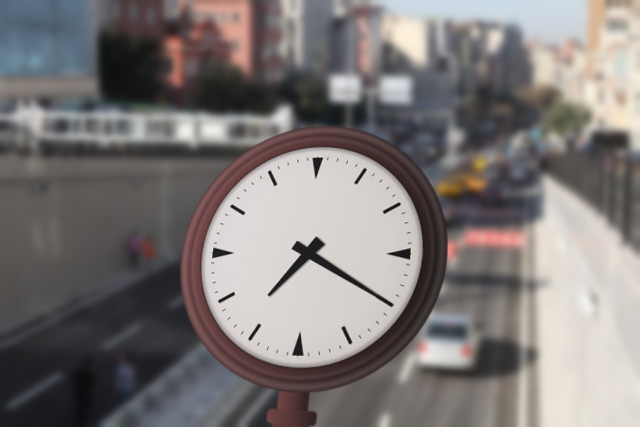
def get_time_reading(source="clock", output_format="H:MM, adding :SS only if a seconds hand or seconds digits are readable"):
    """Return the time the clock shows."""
7:20
